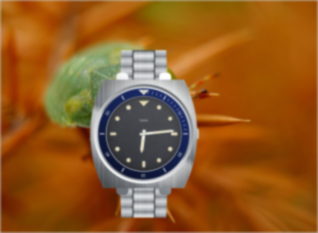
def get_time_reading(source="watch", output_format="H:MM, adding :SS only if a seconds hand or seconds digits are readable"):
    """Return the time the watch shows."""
6:14
